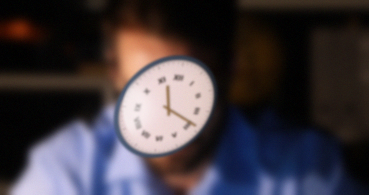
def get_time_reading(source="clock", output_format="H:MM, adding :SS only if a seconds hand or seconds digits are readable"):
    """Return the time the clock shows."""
11:19
